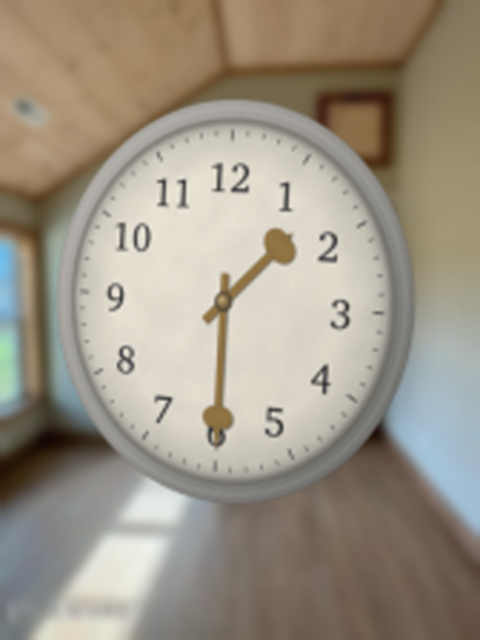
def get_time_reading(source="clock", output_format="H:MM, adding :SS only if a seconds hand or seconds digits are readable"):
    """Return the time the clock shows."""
1:30
